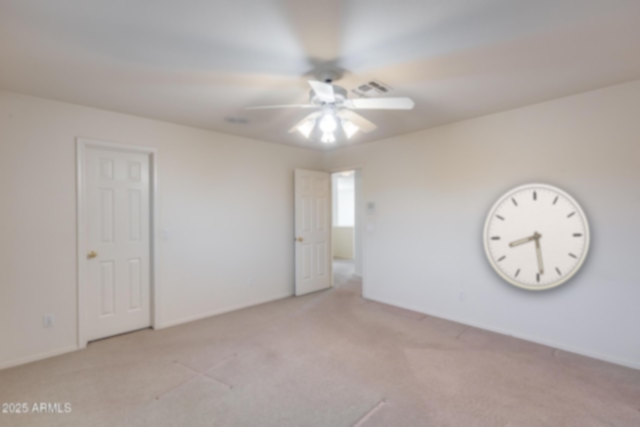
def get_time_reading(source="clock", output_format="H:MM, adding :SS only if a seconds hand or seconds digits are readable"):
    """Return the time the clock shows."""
8:29
